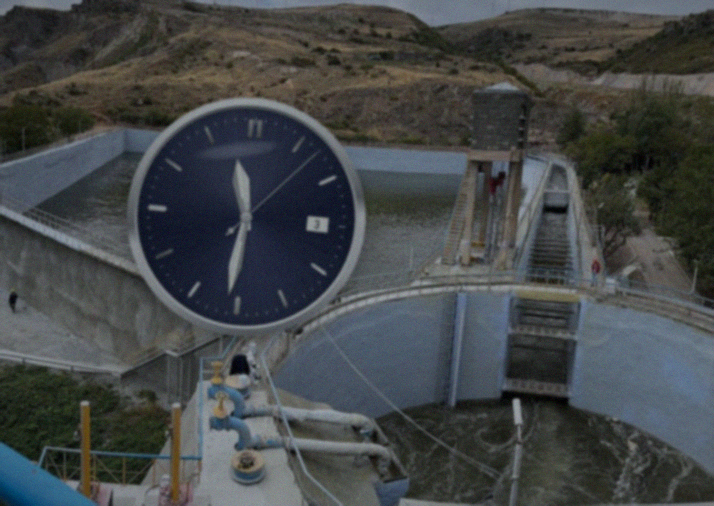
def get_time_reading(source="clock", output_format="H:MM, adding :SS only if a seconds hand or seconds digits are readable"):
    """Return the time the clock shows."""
11:31:07
